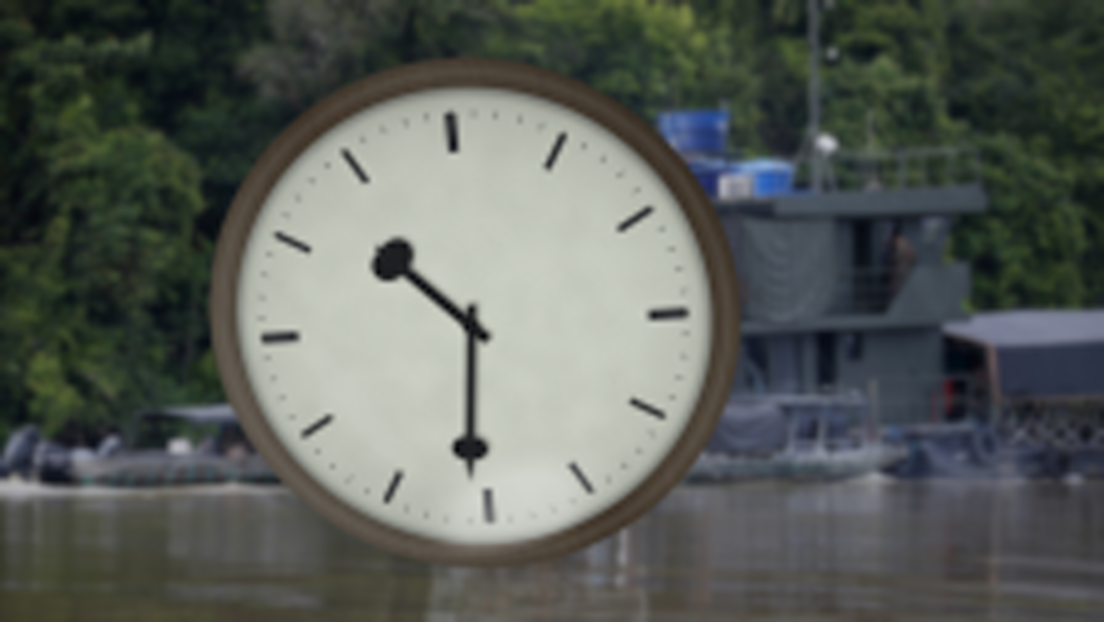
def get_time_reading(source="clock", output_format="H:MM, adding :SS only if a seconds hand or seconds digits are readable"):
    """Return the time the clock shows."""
10:31
